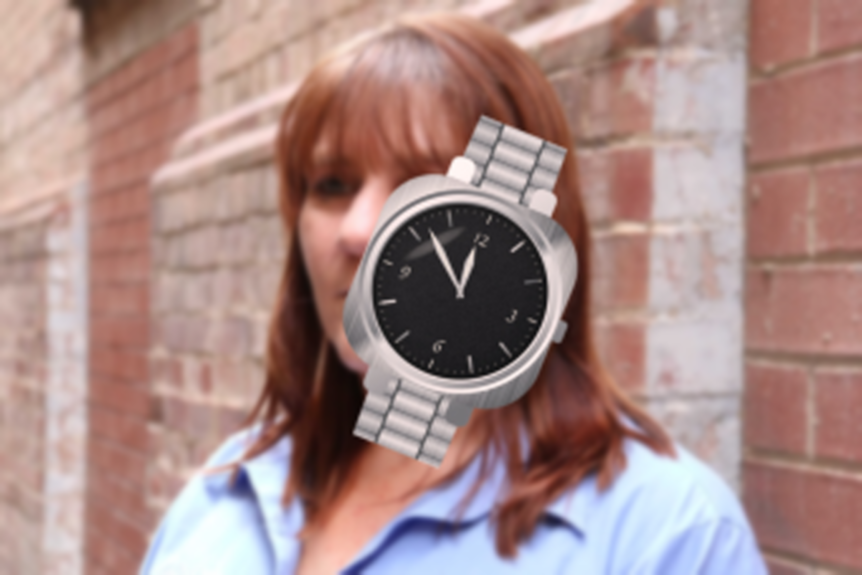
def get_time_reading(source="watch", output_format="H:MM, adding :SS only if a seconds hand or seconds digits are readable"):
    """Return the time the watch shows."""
11:52
